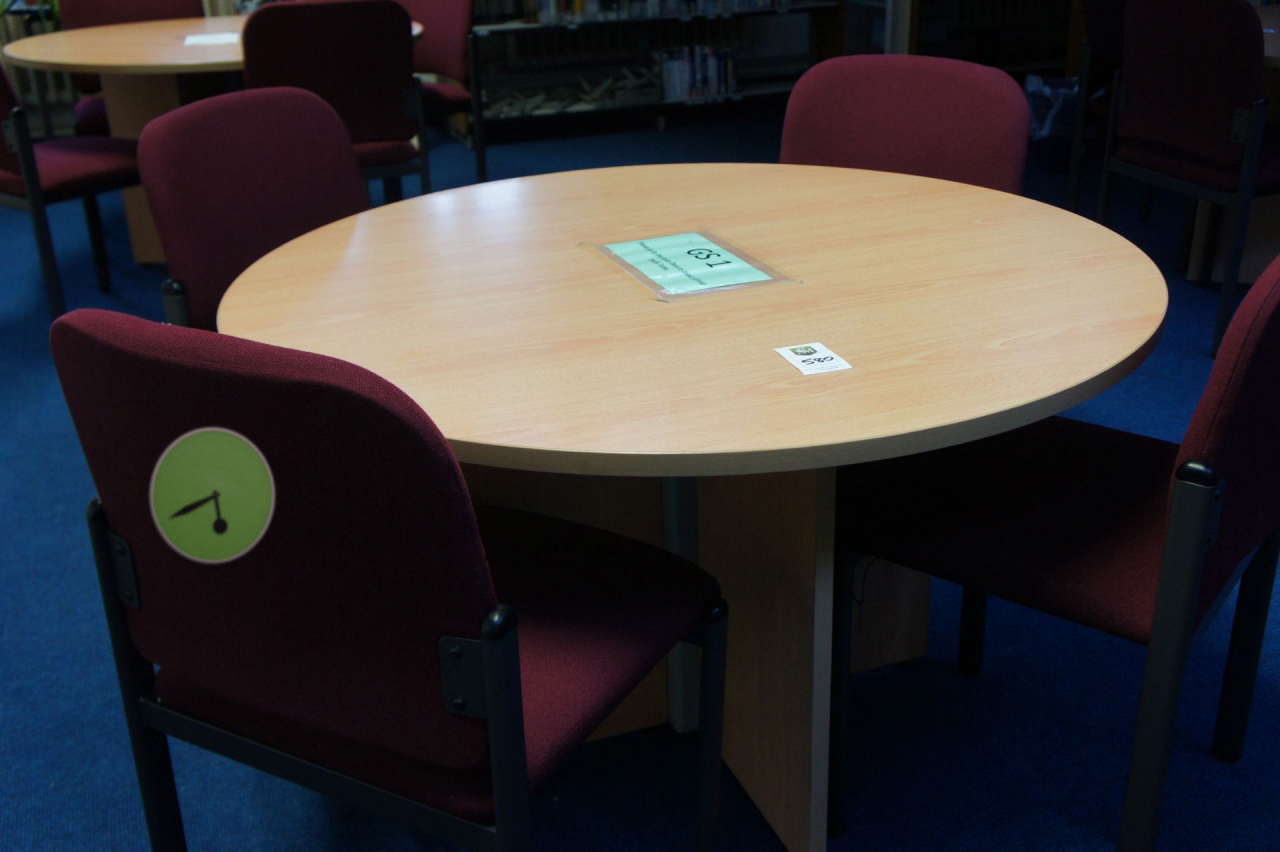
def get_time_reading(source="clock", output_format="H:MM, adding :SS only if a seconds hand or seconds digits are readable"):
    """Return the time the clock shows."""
5:41
